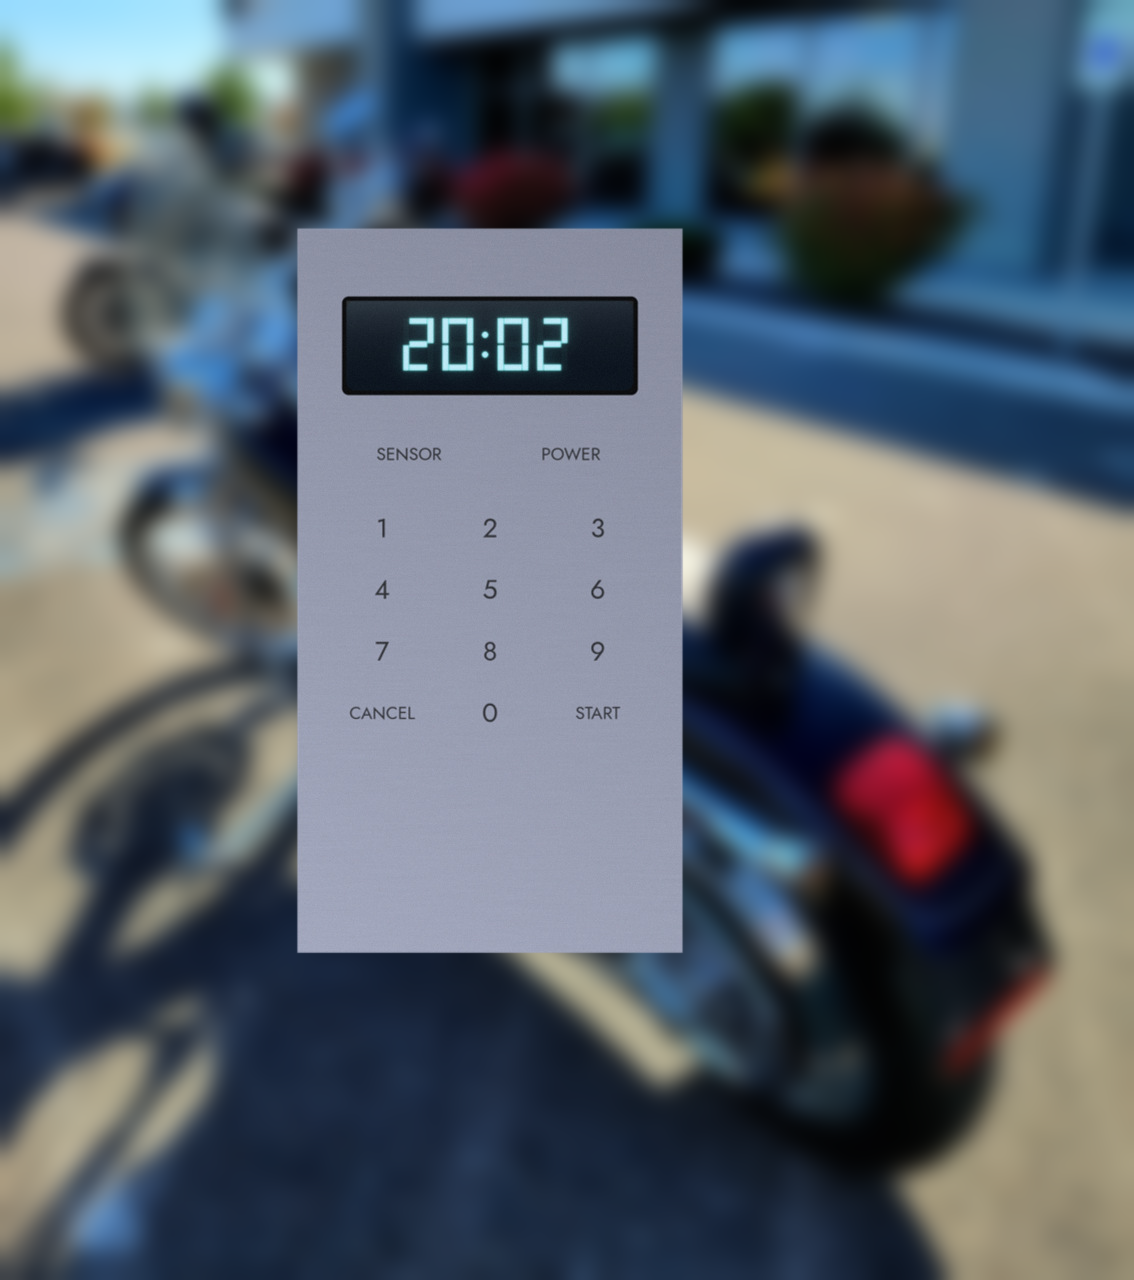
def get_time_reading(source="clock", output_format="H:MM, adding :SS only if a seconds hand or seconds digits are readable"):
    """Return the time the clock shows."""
20:02
